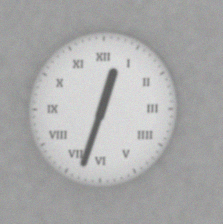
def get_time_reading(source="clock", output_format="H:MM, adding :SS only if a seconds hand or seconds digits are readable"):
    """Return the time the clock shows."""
12:33
